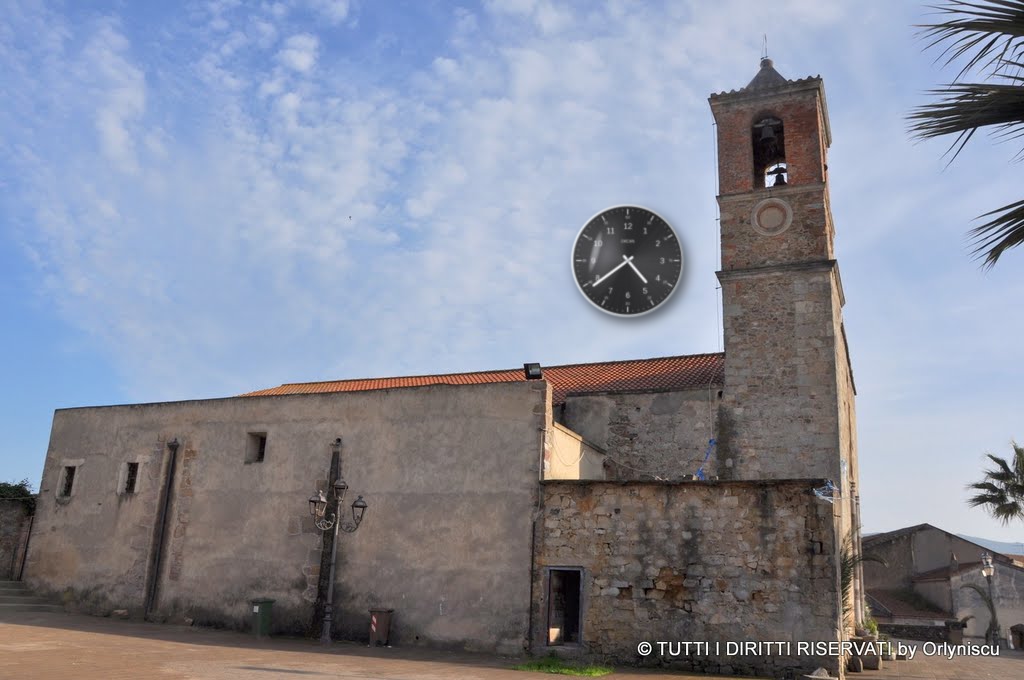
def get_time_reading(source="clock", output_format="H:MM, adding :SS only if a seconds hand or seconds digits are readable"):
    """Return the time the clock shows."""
4:39
